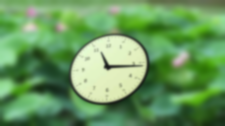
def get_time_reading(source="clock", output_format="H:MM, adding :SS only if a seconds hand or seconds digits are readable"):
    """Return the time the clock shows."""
11:16
